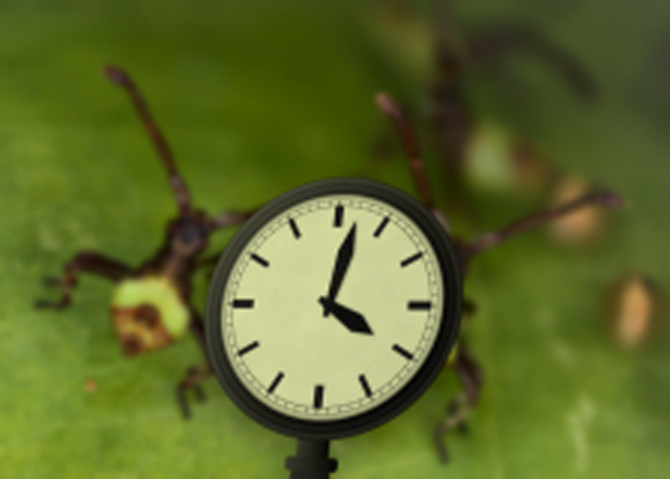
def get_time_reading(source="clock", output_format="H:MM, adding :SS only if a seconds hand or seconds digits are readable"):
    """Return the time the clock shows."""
4:02
